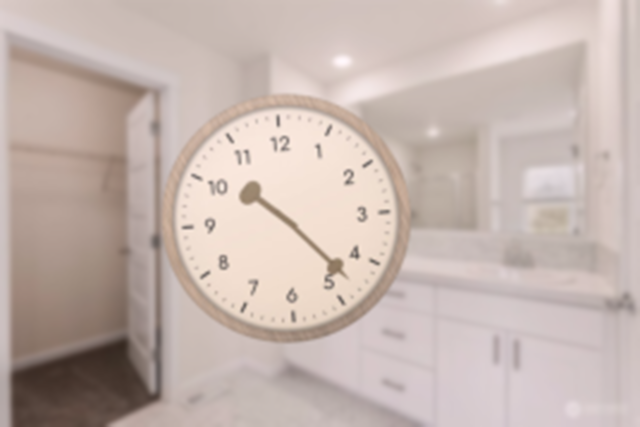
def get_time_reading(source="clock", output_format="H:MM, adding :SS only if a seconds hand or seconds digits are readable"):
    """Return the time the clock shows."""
10:23
